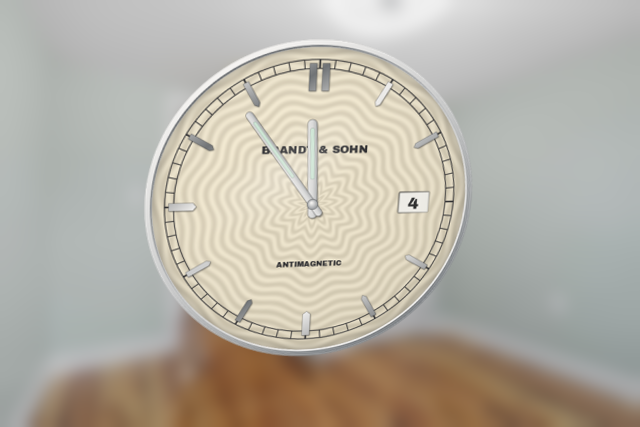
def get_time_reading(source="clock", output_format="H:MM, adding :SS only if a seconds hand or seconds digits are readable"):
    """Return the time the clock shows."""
11:54
